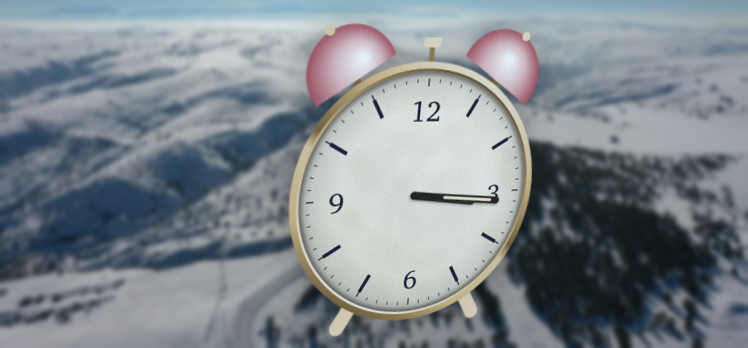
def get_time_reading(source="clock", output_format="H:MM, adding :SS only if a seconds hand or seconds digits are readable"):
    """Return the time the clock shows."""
3:16
